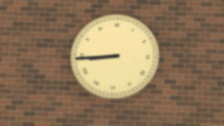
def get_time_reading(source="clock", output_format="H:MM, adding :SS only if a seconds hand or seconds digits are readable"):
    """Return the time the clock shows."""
8:44
